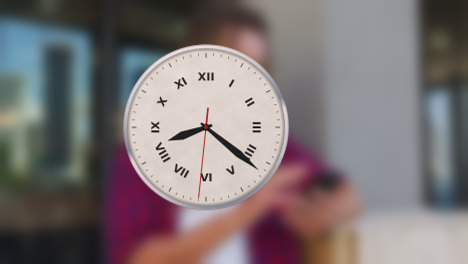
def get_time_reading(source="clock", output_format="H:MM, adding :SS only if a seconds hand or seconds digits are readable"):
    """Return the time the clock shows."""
8:21:31
